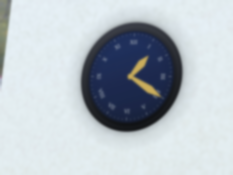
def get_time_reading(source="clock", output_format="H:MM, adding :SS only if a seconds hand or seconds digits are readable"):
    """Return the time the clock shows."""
1:20
